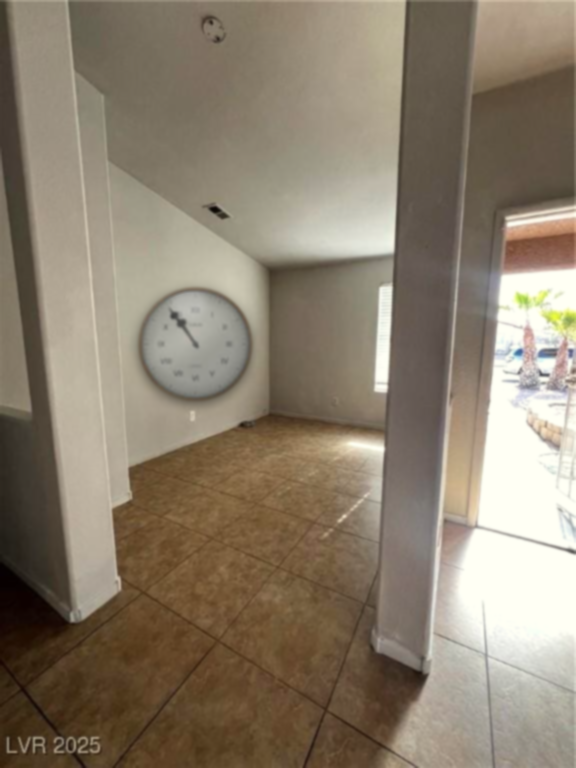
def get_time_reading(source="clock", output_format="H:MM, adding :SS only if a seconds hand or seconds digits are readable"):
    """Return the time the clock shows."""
10:54
